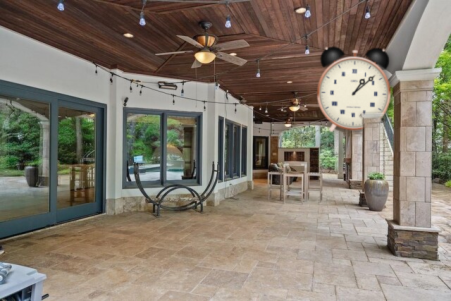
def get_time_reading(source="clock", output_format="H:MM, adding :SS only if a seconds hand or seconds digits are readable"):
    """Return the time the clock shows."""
1:08
